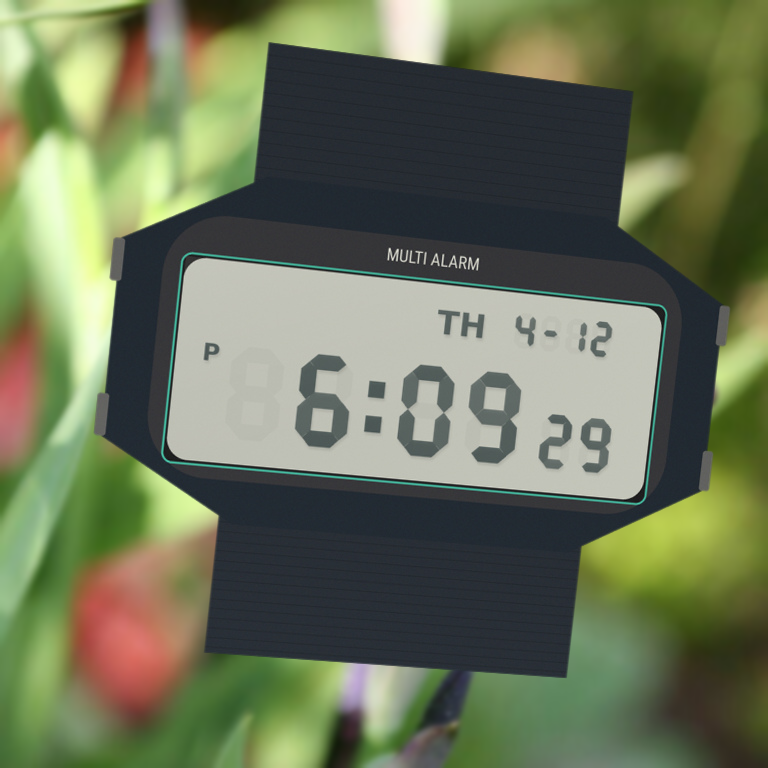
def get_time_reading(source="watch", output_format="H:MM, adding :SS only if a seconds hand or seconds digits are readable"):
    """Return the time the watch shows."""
6:09:29
